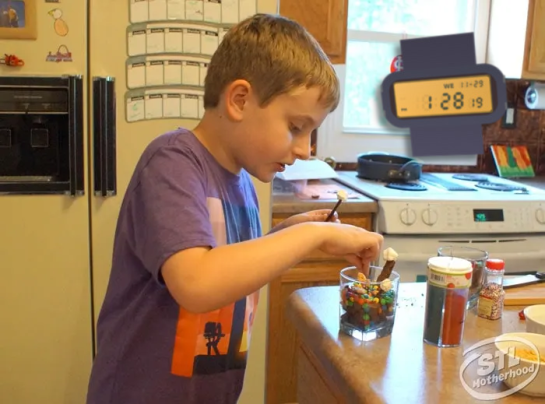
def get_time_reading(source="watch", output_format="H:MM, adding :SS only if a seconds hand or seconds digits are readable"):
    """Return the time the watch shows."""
1:28:19
